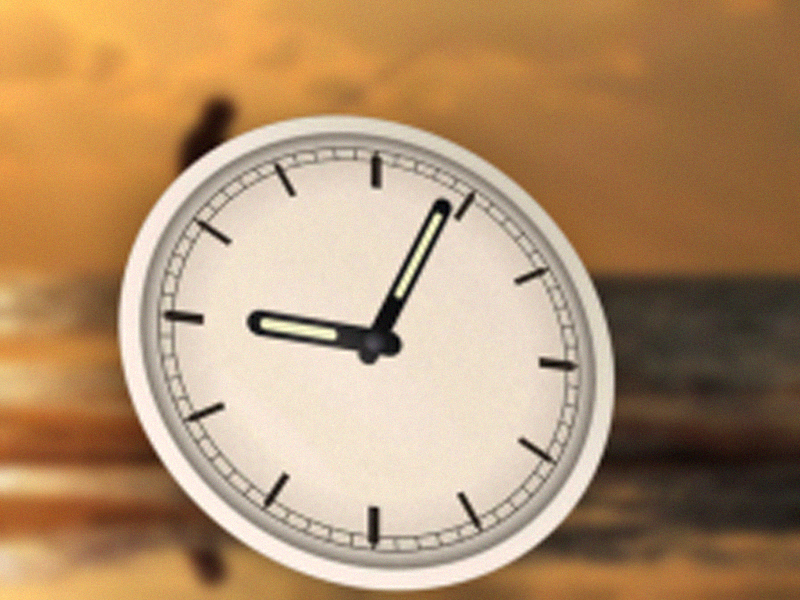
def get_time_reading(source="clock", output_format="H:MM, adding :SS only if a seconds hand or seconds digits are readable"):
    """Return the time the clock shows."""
9:04
